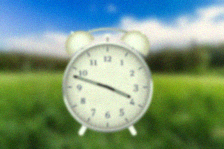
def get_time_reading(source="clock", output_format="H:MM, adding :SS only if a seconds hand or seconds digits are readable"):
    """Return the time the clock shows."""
3:48
